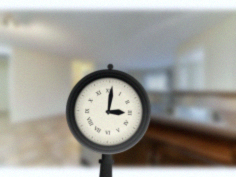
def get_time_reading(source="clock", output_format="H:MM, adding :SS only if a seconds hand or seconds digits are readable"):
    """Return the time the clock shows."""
3:01
